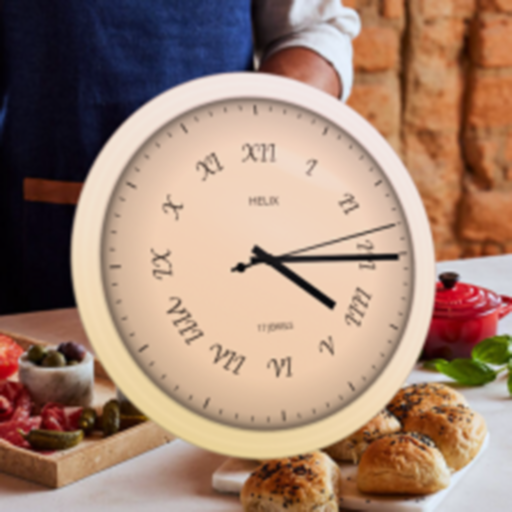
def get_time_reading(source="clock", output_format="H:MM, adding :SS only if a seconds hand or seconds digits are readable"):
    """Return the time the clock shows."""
4:15:13
